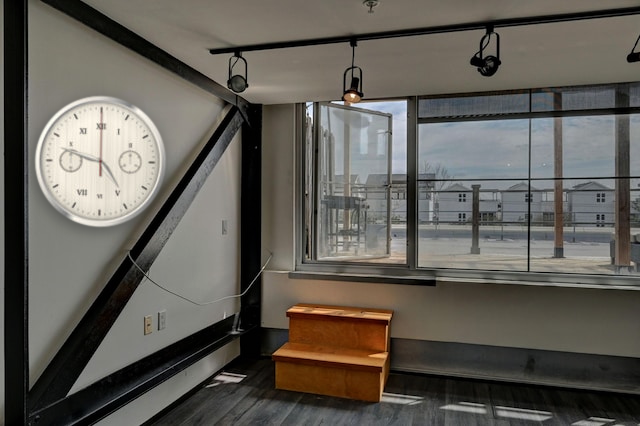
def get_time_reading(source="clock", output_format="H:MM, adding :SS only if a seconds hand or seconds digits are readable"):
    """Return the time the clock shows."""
4:48
